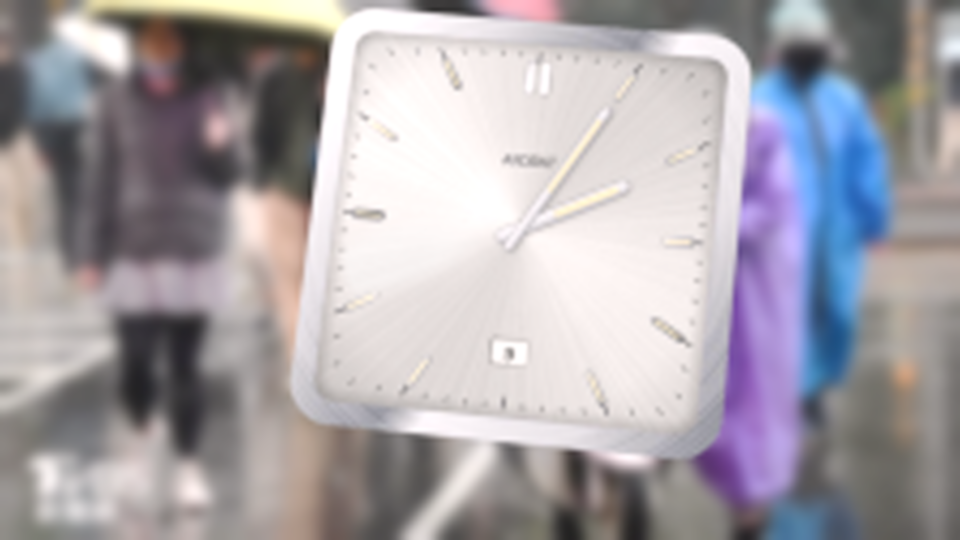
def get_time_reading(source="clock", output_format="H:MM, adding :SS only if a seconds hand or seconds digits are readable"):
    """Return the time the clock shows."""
2:05
